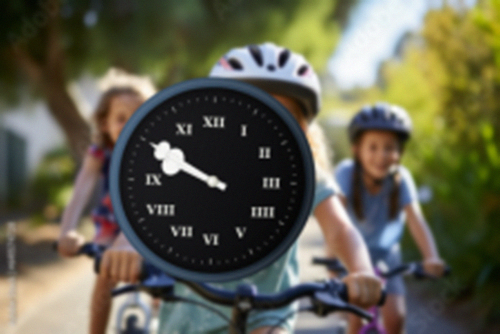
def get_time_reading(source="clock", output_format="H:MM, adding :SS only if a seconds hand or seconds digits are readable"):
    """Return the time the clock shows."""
9:50
